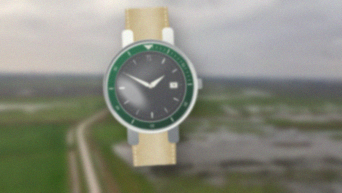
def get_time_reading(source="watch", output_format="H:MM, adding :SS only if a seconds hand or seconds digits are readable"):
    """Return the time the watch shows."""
1:50
